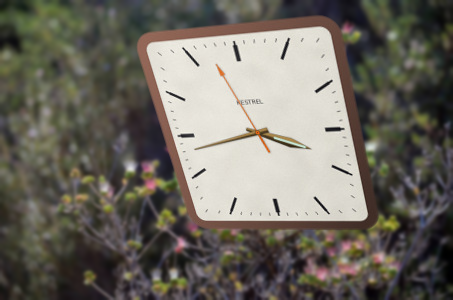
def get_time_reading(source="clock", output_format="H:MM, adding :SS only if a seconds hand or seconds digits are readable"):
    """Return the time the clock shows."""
3:42:57
